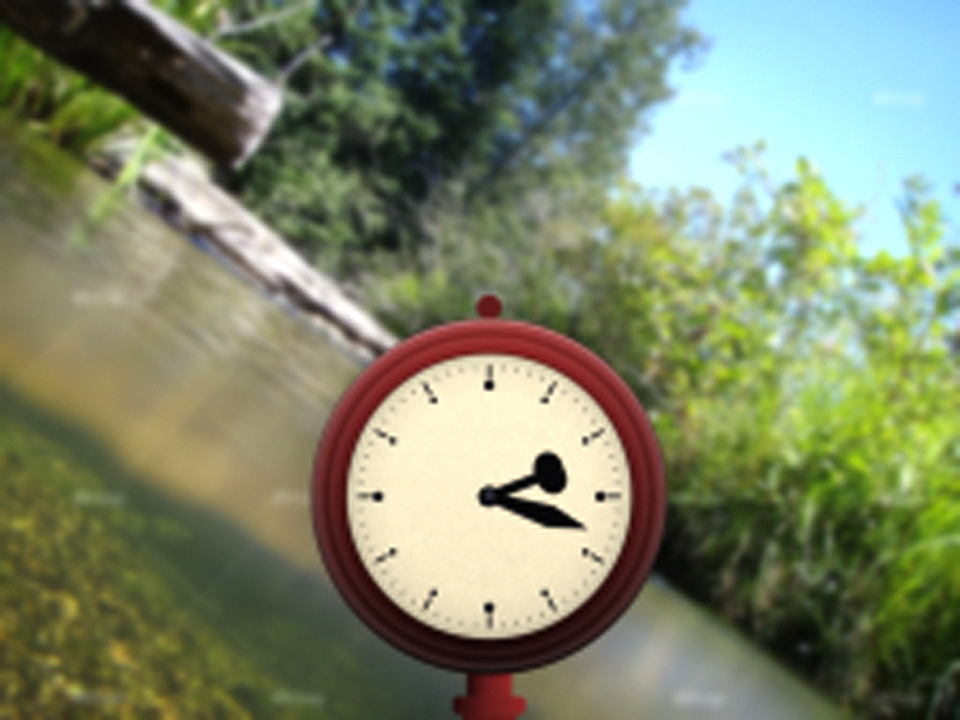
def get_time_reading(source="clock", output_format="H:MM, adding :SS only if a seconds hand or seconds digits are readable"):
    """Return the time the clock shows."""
2:18
